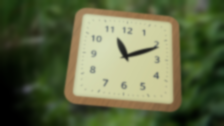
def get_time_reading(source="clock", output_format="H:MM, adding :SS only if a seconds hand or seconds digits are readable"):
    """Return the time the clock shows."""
11:11
